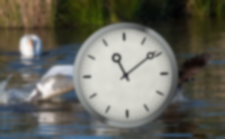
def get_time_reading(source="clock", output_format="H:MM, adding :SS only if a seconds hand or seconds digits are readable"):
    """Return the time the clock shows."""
11:09
